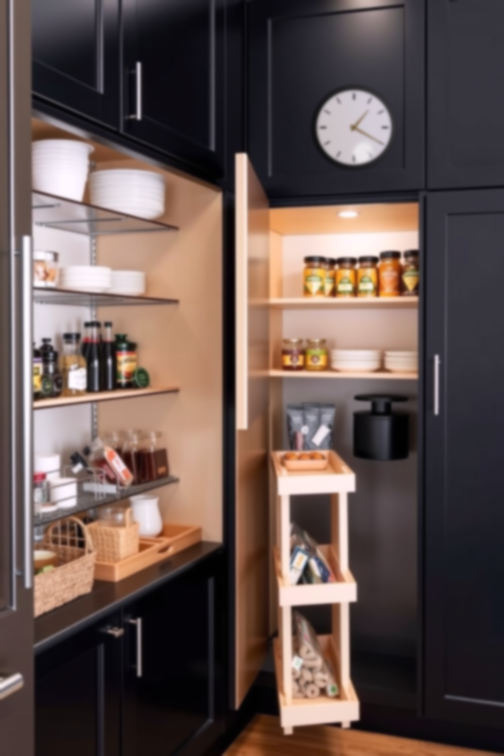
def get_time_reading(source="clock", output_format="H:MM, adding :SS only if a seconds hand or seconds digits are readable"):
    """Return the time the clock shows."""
1:20
